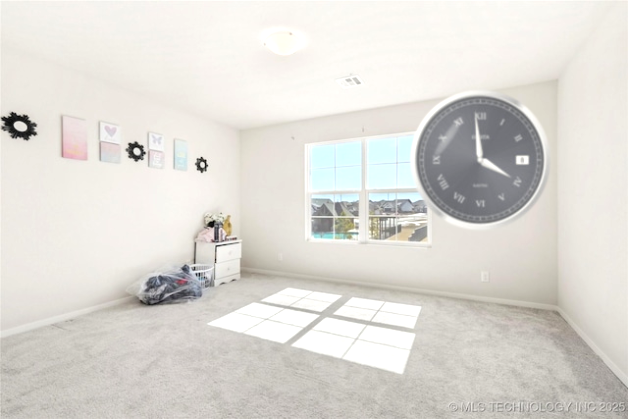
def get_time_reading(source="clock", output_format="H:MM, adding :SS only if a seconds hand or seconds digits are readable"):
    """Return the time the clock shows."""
3:59
